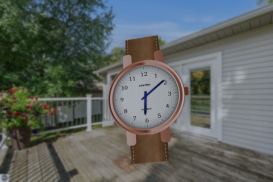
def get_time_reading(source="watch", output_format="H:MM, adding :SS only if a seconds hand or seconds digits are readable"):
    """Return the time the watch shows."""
6:09
